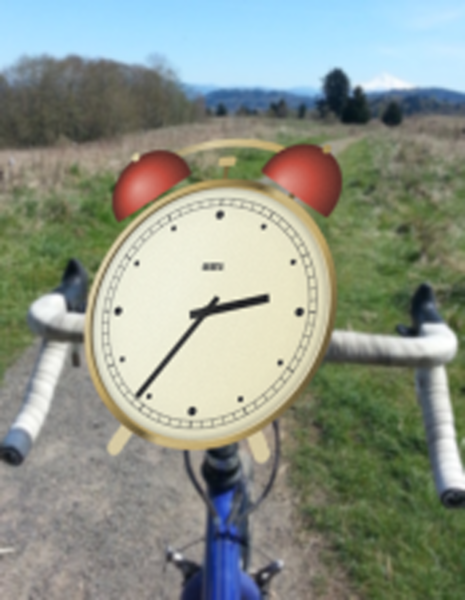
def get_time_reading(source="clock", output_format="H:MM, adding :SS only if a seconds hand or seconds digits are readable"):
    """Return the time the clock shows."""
2:36
